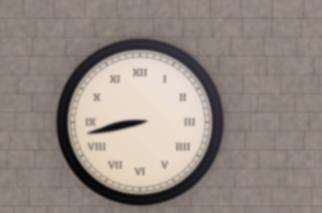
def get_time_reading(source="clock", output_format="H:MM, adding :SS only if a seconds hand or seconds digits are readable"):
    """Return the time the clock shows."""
8:43
